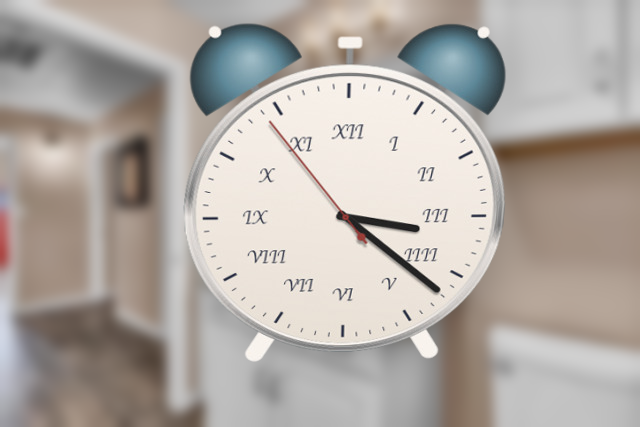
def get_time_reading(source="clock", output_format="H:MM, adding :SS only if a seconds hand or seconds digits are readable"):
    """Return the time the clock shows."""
3:21:54
